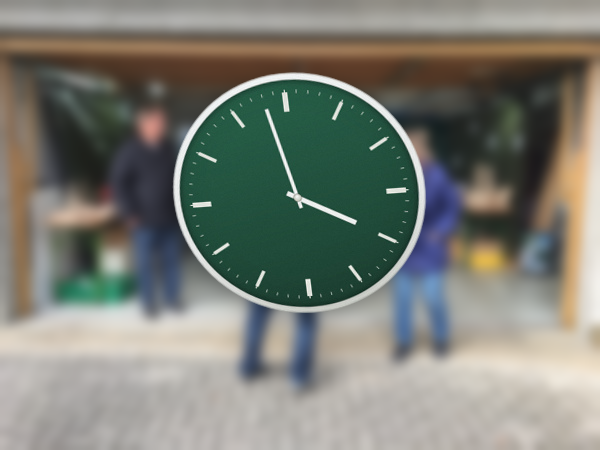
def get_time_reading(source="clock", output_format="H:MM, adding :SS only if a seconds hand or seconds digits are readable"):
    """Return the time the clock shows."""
3:58
